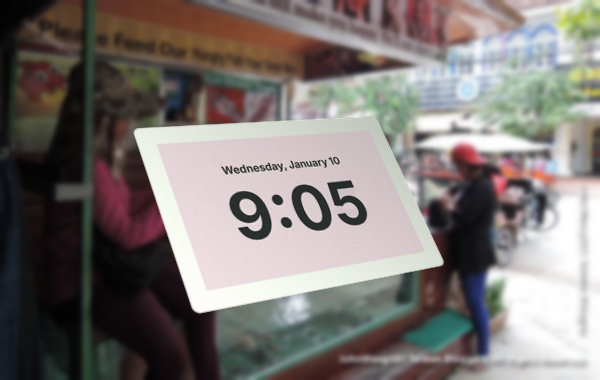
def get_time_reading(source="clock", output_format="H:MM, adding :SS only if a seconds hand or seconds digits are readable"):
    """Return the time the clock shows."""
9:05
